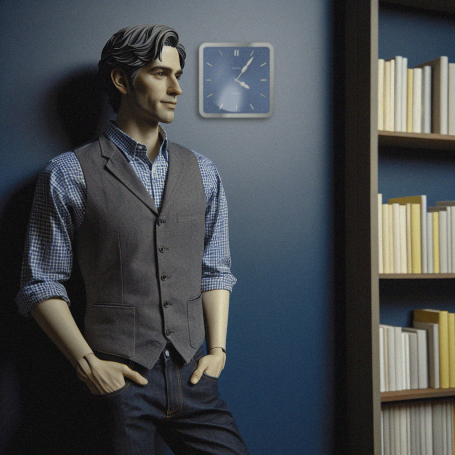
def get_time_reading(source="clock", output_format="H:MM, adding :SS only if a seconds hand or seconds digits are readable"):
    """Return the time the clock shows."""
4:06
